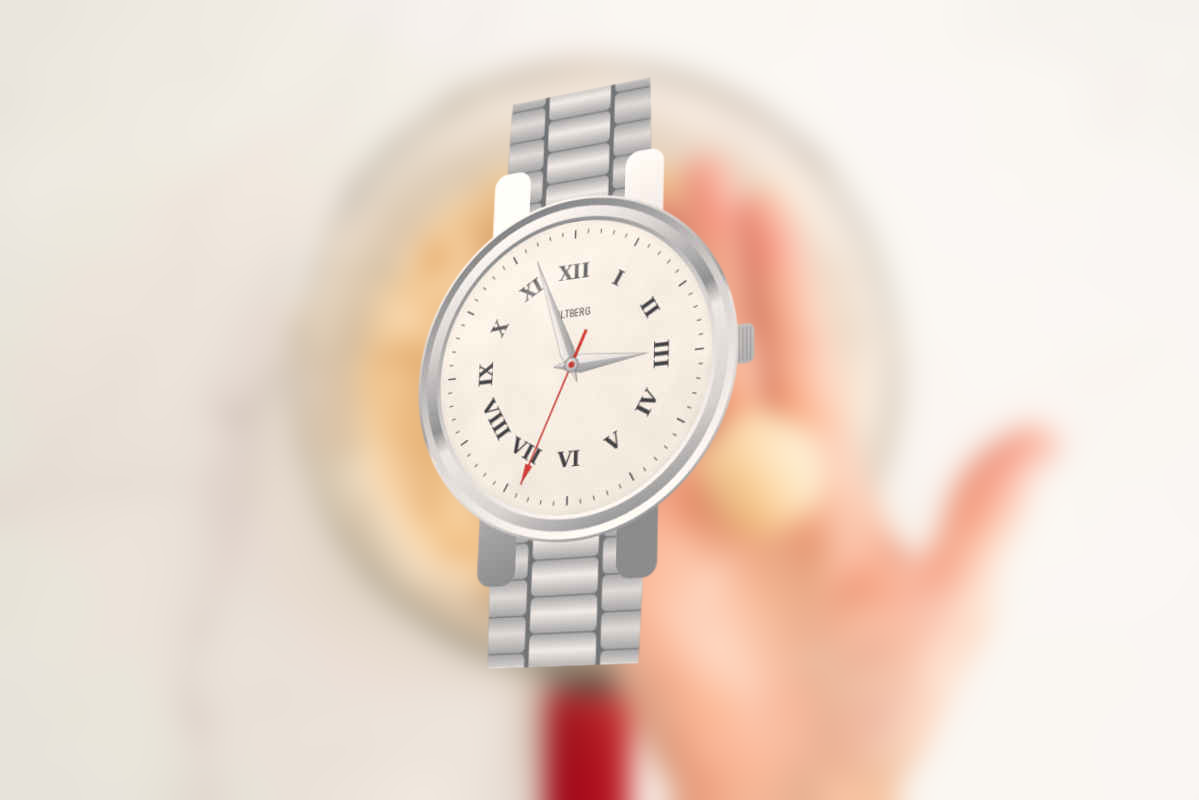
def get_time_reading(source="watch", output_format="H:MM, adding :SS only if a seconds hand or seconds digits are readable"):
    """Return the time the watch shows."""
2:56:34
